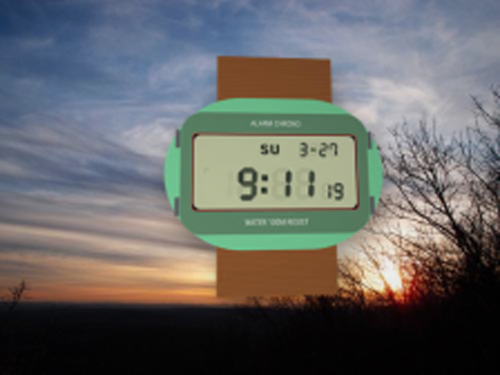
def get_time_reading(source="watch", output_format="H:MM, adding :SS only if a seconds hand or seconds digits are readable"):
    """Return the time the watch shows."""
9:11:19
